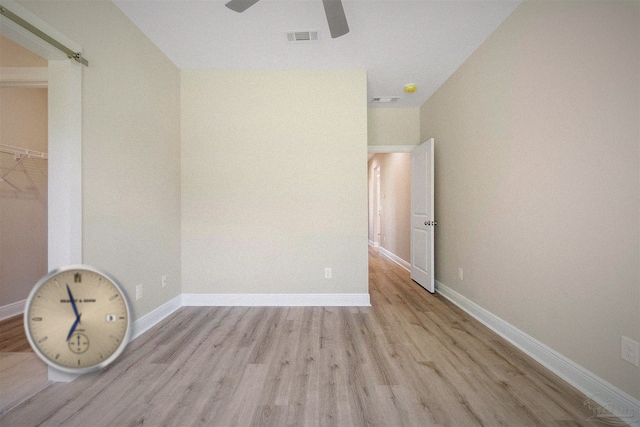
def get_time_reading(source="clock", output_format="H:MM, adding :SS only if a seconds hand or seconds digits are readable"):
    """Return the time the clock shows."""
6:57
